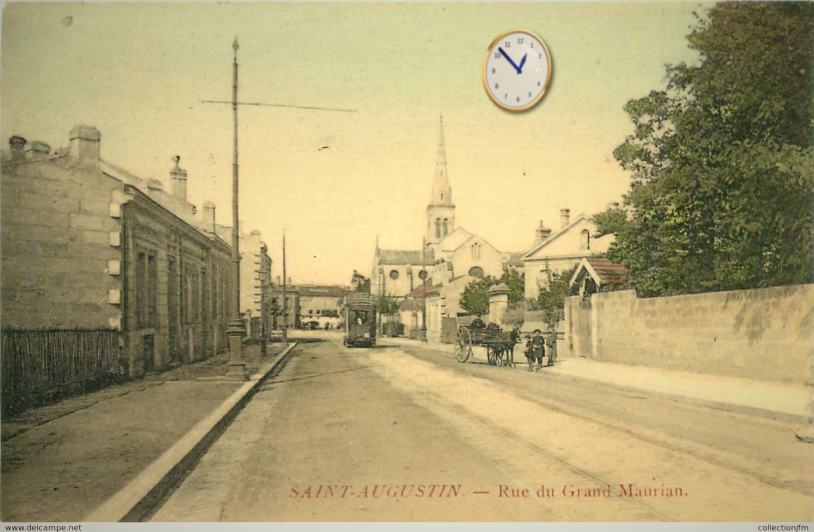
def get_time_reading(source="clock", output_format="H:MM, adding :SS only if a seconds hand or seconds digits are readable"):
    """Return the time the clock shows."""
12:52
